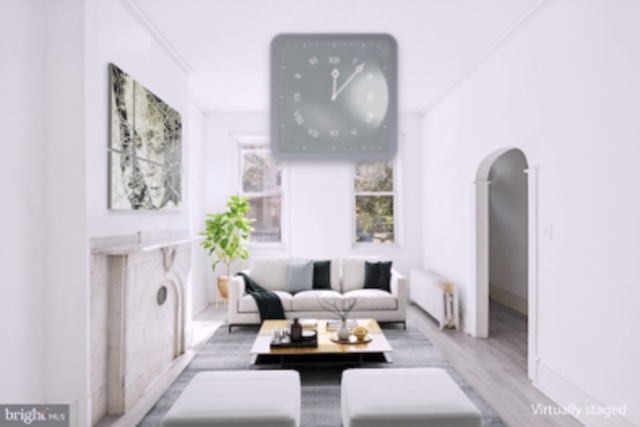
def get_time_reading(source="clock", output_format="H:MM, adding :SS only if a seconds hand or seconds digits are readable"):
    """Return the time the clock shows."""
12:07
